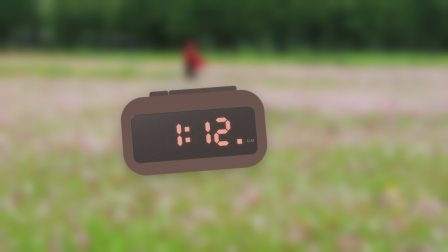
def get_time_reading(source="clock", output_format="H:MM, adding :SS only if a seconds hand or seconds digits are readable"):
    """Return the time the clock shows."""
1:12
